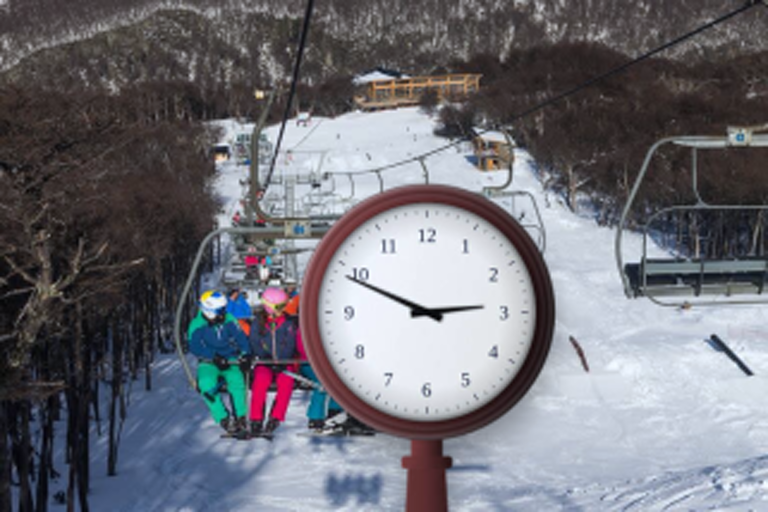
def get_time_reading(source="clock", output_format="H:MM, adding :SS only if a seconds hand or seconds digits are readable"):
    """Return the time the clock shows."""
2:49
